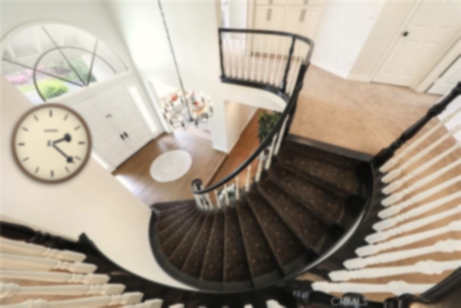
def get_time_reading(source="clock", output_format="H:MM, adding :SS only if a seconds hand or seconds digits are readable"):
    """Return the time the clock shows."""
2:22
